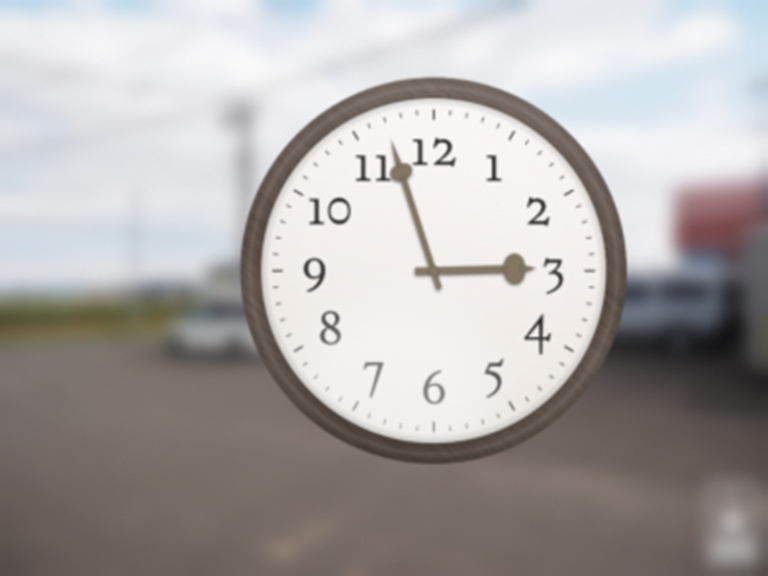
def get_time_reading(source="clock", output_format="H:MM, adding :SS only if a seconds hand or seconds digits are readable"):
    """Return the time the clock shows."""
2:57
